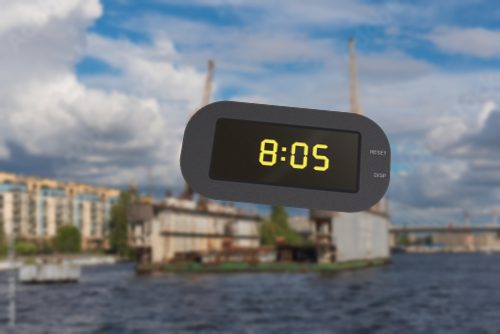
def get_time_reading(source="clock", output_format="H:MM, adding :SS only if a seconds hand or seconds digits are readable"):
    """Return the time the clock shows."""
8:05
